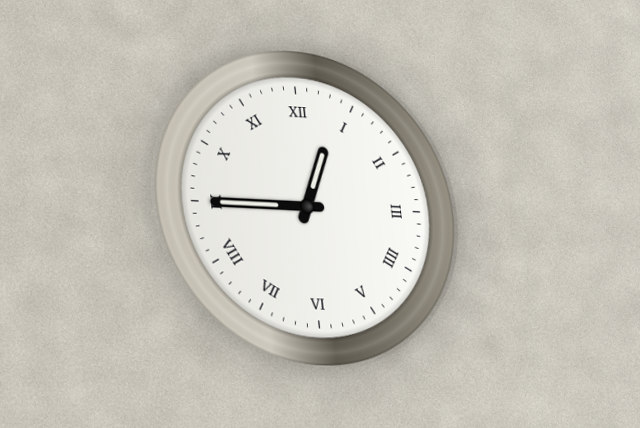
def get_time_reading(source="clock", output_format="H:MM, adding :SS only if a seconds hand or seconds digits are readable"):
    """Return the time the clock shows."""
12:45
